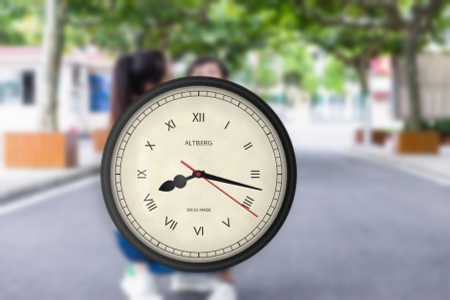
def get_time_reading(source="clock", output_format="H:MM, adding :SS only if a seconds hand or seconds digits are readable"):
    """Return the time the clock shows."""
8:17:21
